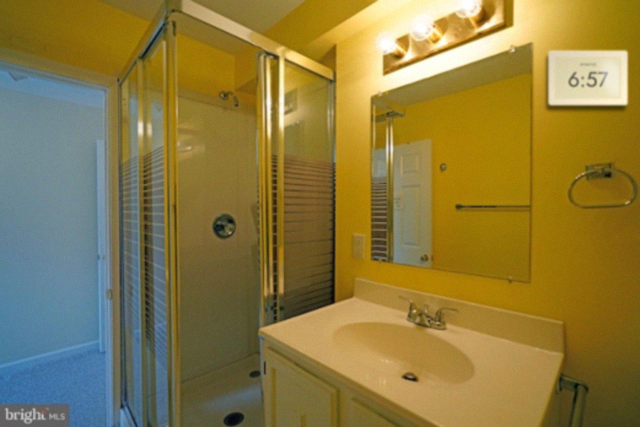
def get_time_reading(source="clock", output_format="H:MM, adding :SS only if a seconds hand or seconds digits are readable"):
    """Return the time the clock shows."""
6:57
